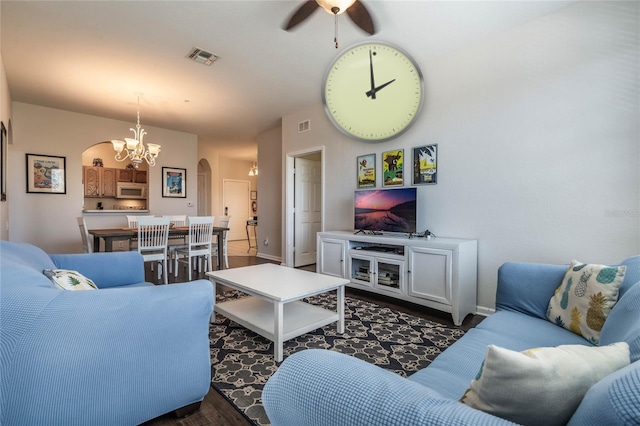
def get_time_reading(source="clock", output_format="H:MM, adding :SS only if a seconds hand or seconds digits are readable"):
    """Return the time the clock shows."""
1:59
